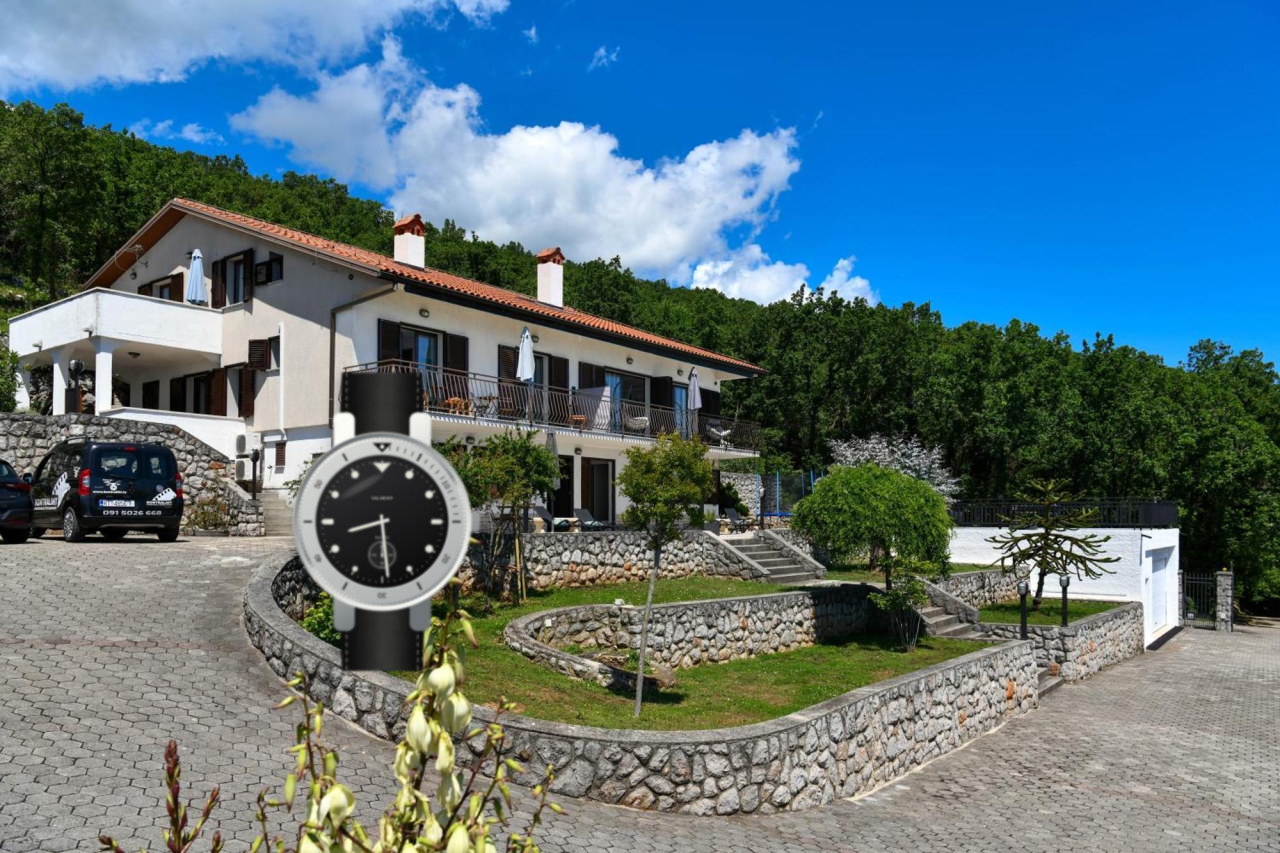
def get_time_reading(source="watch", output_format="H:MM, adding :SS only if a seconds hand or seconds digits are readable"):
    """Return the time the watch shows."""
8:29
